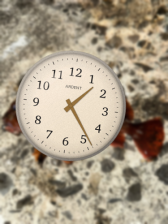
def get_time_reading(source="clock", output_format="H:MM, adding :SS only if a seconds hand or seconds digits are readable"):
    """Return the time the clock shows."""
1:24
